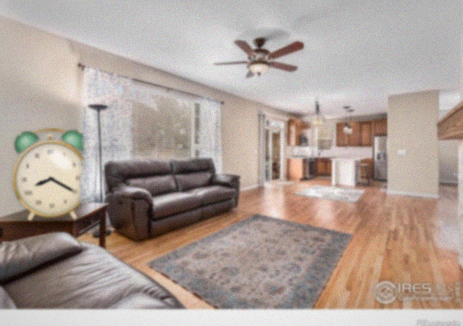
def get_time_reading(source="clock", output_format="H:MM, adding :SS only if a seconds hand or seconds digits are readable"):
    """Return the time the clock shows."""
8:20
